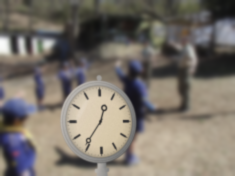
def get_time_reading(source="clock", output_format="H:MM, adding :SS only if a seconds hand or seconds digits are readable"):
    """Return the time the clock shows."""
12:36
